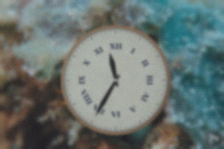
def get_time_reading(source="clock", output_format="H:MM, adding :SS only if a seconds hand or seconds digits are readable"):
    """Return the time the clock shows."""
11:35
